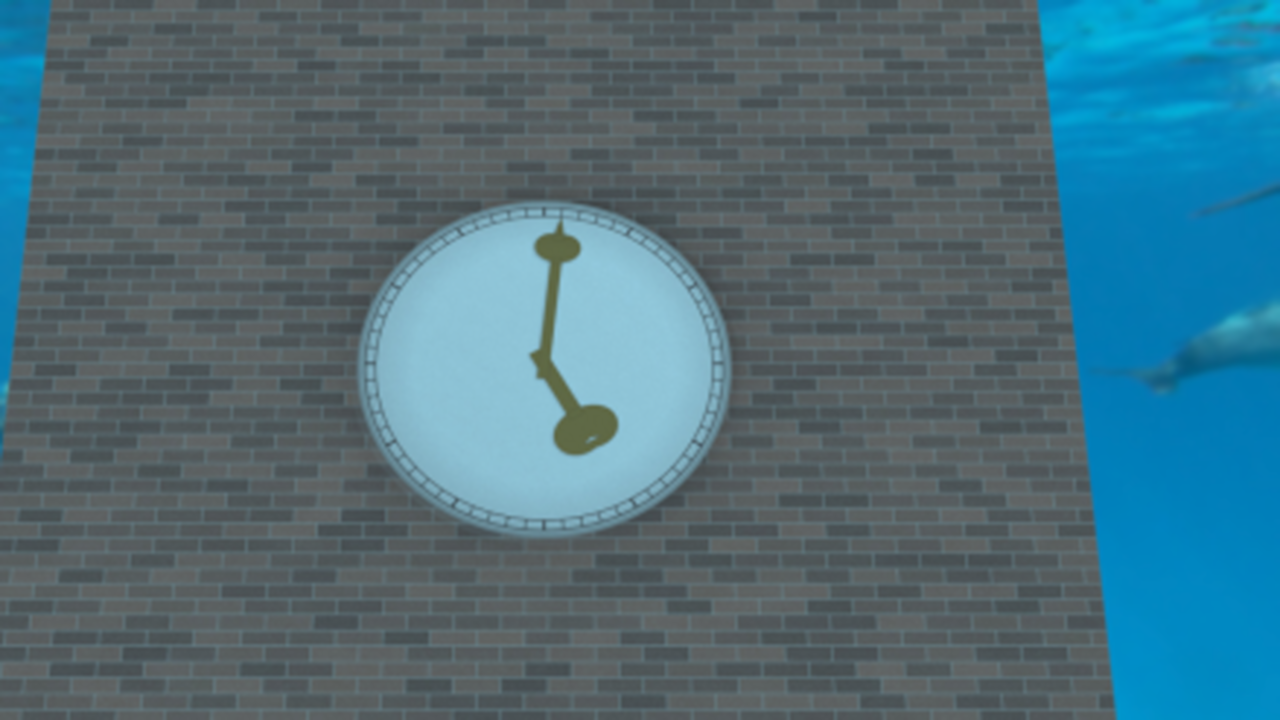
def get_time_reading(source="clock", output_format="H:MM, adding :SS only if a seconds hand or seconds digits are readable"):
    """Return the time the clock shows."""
5:01
